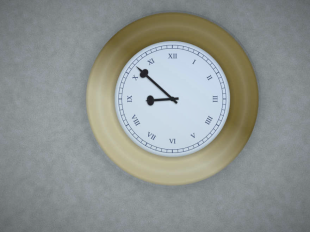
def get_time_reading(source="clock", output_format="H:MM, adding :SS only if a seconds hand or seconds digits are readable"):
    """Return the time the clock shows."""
8:52
